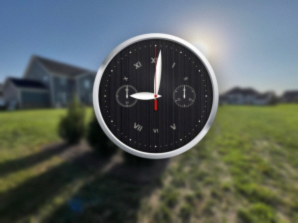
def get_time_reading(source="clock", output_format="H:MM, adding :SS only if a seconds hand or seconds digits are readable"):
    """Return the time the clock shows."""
9:01
